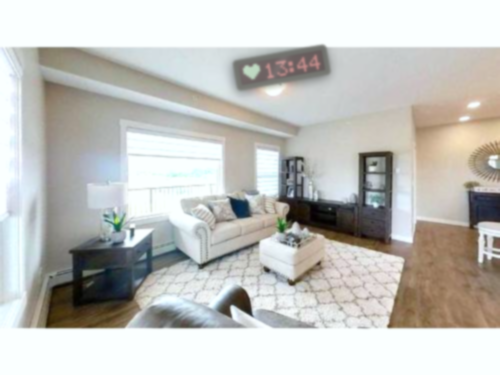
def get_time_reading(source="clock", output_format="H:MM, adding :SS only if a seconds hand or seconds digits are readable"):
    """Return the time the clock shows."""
13:44
